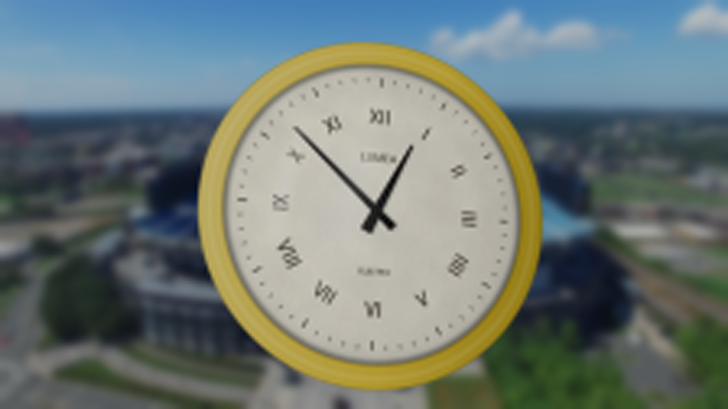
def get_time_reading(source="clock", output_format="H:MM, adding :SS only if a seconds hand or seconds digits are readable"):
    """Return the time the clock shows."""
12:52
